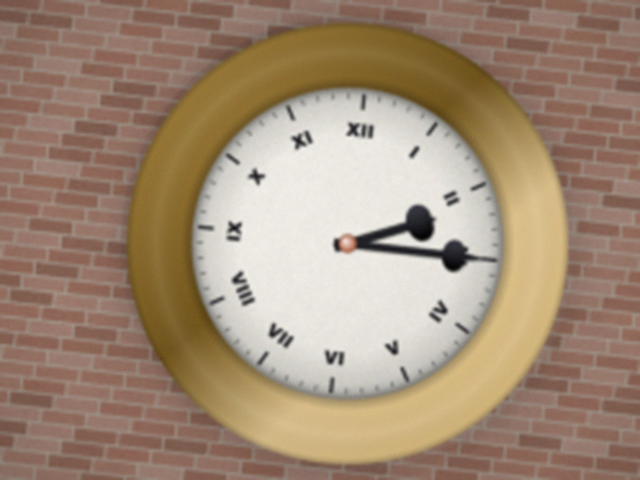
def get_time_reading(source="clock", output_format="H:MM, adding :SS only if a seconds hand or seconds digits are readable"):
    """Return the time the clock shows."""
2:15
